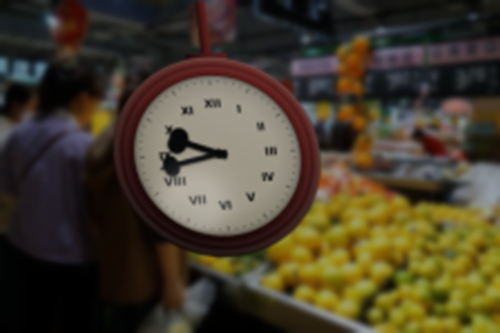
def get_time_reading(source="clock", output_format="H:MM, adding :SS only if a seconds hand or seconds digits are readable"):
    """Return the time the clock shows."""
9:43
